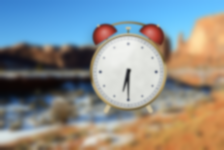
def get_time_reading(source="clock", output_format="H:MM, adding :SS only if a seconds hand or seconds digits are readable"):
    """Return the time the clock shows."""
6:30
